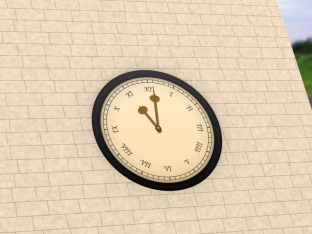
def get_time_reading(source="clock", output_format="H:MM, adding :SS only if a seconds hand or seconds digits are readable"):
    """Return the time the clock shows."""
11:01
